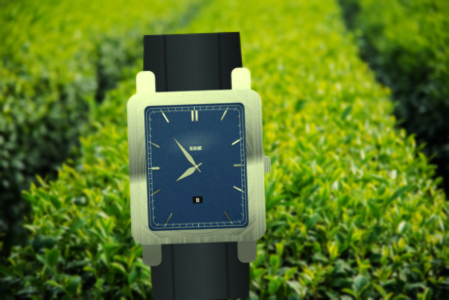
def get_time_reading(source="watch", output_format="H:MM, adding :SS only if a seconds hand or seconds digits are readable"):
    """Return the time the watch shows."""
7:54
